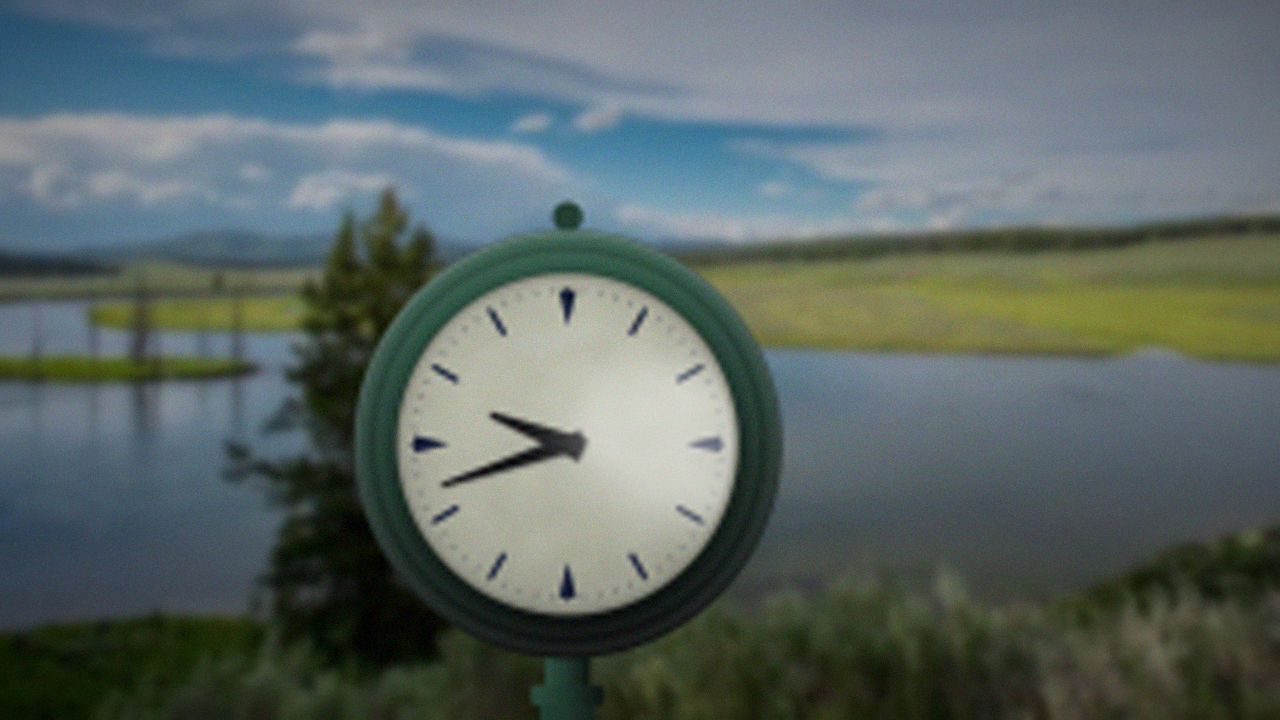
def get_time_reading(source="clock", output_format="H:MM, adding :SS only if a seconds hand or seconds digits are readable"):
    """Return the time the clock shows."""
9:42
